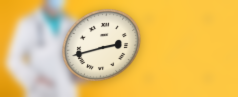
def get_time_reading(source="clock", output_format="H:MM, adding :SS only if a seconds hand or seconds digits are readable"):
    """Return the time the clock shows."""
2:43
